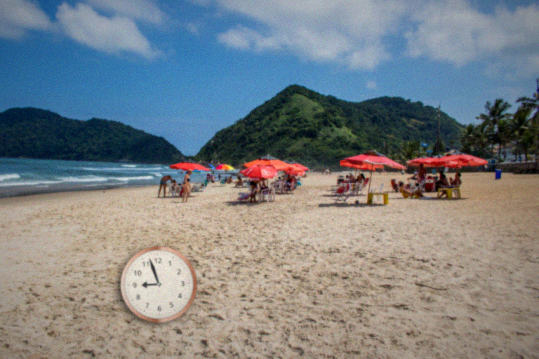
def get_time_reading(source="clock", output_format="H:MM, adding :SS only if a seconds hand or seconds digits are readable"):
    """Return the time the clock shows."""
8:57
